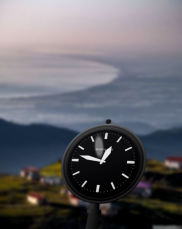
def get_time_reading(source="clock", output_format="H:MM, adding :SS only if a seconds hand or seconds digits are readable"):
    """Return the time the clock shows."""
12:47
